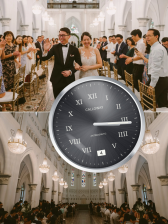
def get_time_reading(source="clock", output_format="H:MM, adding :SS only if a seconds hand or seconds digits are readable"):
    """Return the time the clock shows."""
3:16
